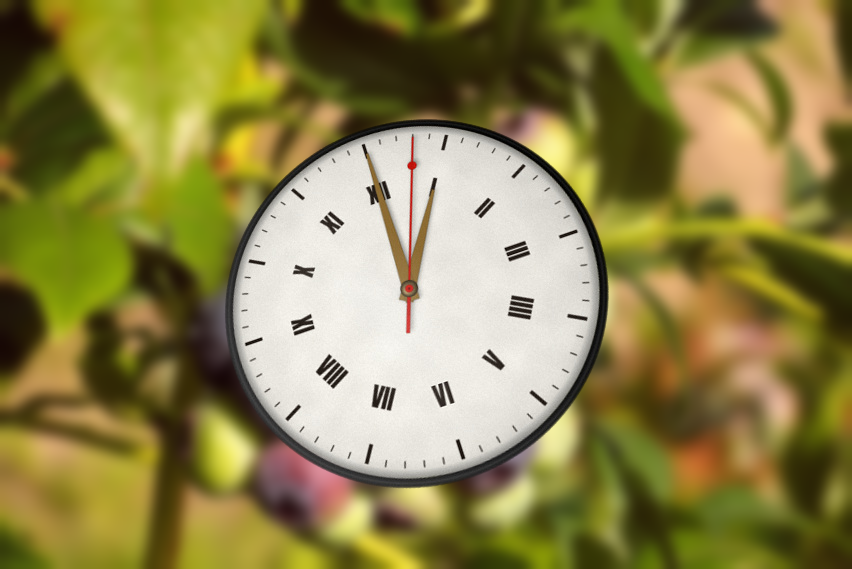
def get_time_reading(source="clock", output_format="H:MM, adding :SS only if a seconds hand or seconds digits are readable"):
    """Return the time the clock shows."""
1:00:03
